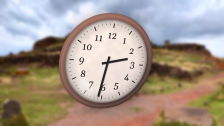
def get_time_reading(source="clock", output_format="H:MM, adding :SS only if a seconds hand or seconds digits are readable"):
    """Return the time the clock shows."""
2:31
